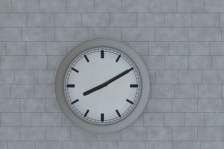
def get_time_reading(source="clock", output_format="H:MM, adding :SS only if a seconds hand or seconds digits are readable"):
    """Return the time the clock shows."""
8:10
